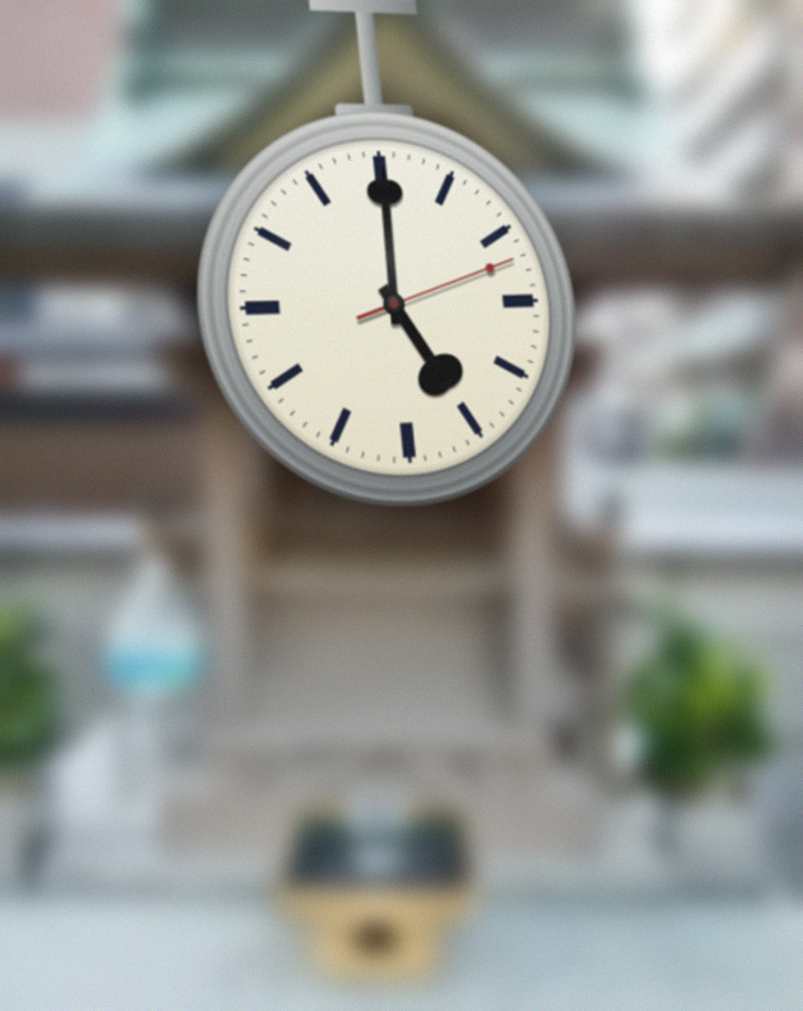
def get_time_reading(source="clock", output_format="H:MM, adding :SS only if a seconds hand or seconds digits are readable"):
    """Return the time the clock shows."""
5:00:12
